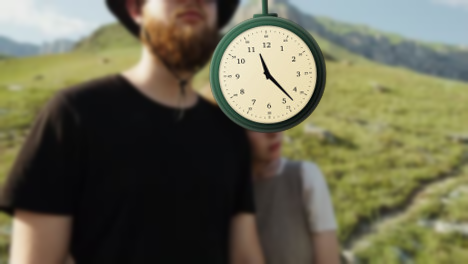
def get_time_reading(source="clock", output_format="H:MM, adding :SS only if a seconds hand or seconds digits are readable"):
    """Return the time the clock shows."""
11:23
